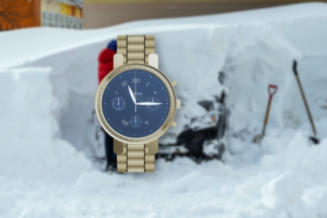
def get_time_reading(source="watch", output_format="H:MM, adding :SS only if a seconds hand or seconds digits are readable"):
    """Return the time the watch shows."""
11:15
